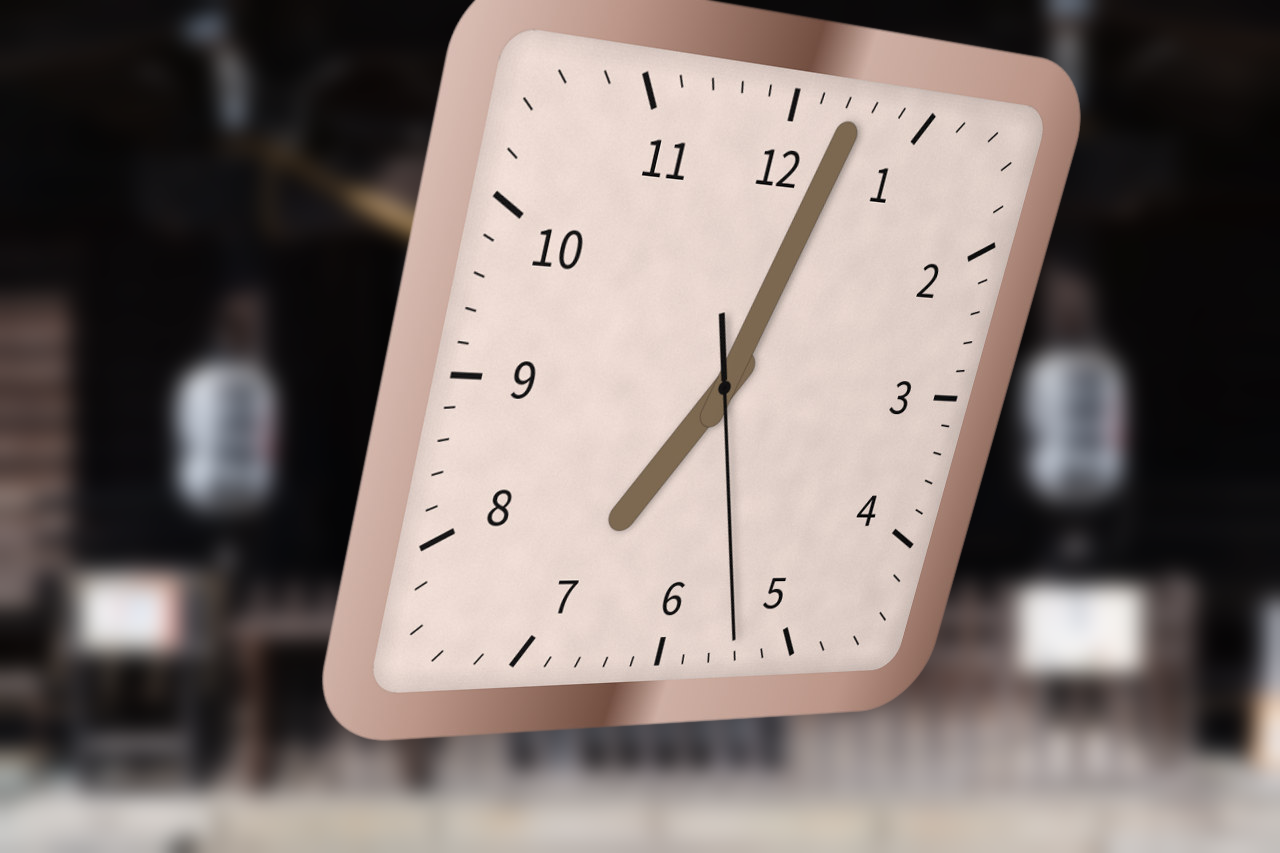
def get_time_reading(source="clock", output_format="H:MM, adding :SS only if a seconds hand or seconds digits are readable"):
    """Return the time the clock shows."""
7:02:27
